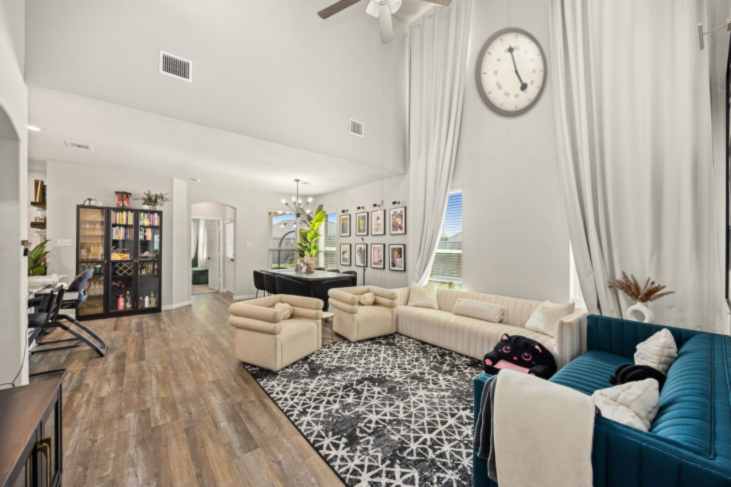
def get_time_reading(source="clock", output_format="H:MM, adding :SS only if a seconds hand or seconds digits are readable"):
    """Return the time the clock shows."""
4:57
